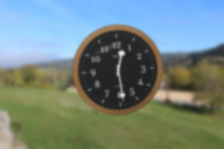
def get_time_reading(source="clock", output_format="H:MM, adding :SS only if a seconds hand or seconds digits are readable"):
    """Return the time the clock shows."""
12:29
